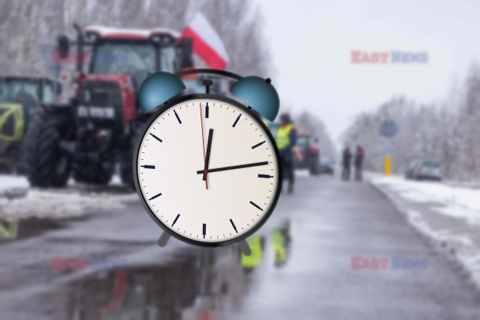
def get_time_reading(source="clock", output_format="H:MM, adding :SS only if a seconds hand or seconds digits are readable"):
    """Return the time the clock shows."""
12:12:59
